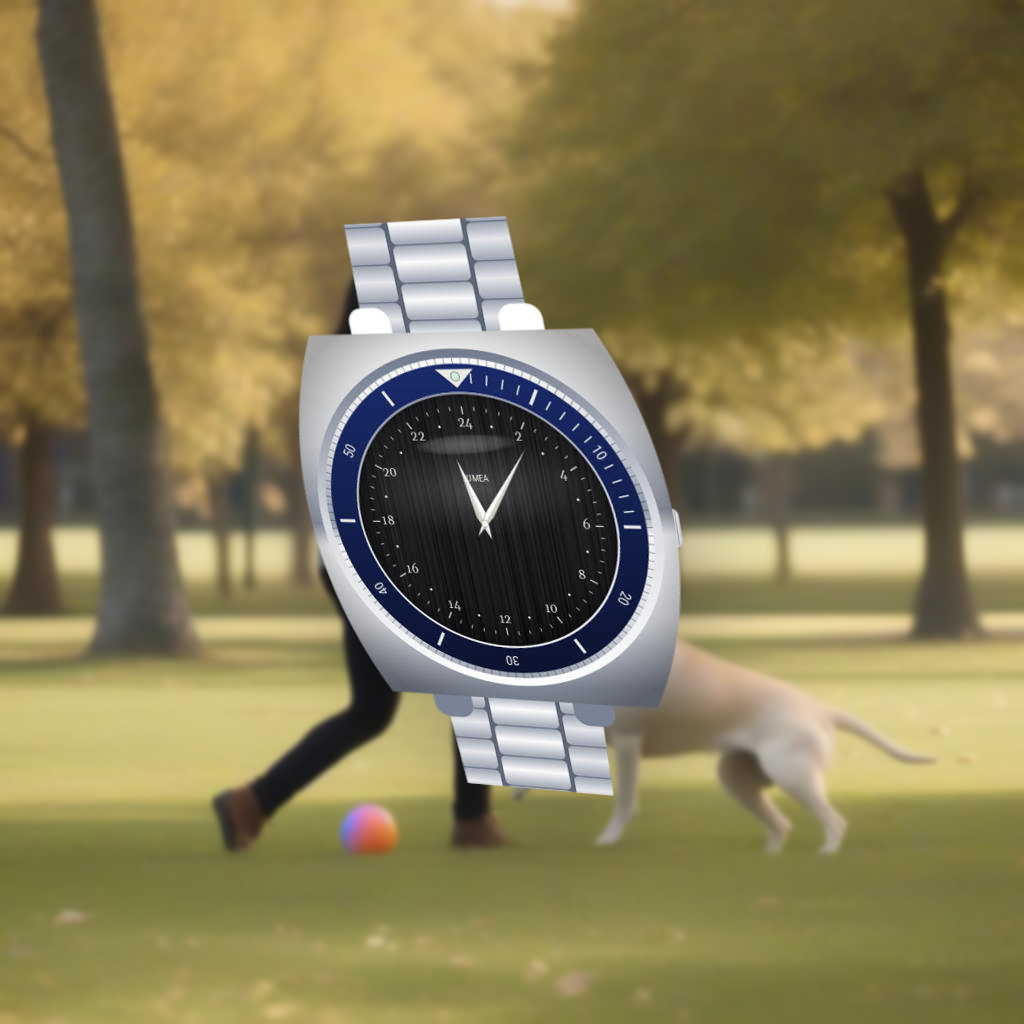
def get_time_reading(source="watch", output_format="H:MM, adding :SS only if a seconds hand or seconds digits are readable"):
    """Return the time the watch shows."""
23:06
